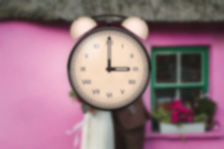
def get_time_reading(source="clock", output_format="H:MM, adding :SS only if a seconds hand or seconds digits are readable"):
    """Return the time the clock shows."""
3:00
